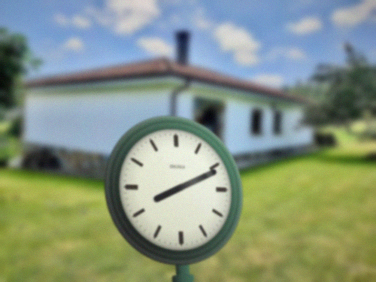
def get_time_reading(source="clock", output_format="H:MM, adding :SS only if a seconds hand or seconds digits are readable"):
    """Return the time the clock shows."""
8:11
